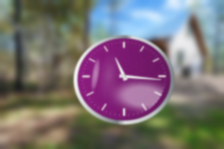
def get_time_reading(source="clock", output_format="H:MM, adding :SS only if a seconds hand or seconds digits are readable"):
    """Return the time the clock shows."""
11:16
